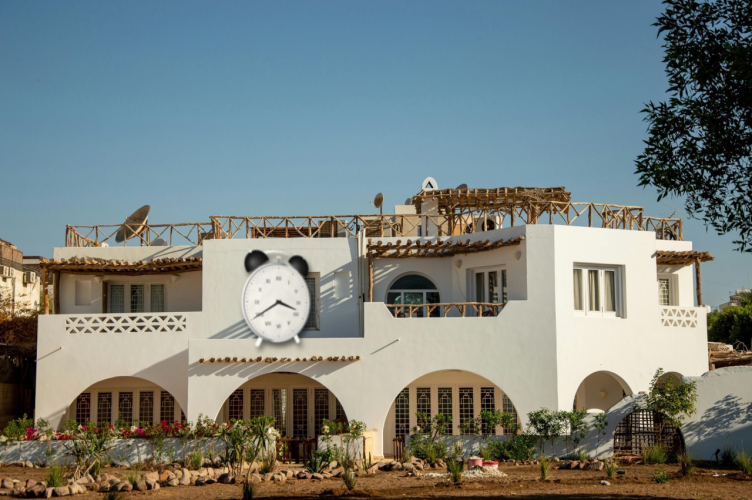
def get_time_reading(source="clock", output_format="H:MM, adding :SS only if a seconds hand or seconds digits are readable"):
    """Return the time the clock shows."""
3:40
